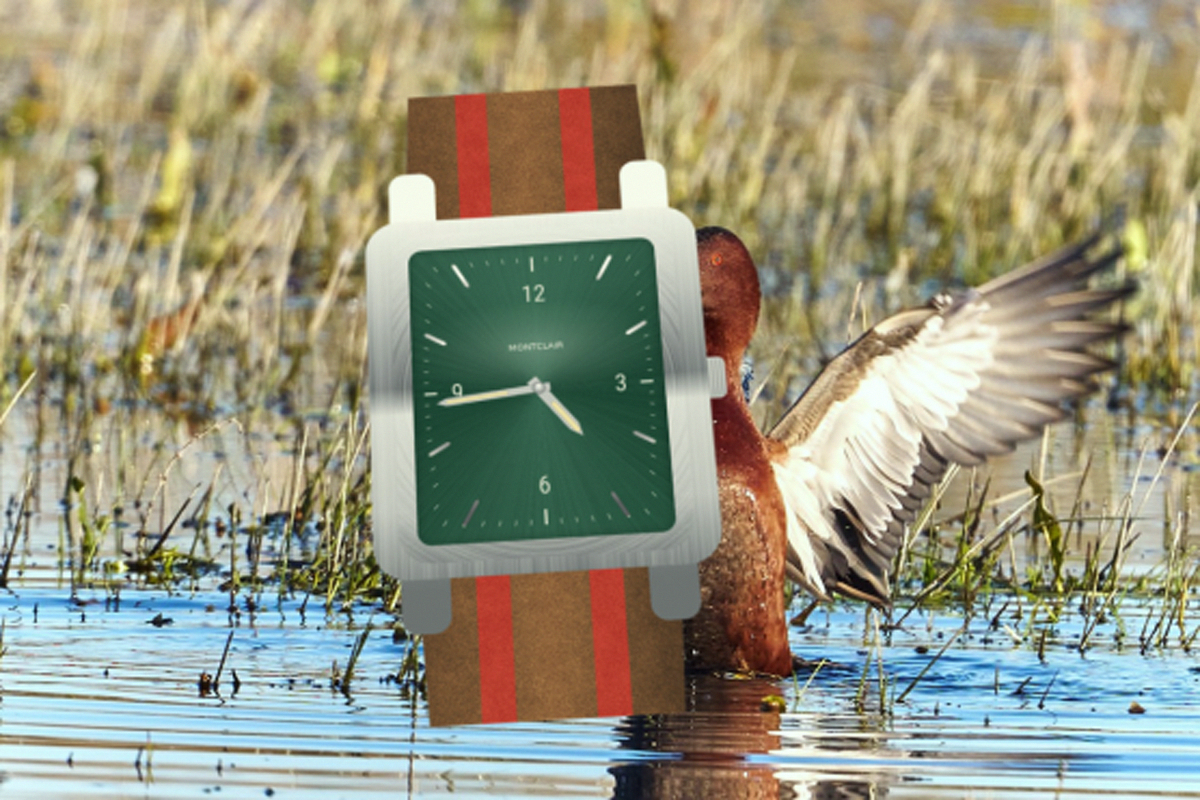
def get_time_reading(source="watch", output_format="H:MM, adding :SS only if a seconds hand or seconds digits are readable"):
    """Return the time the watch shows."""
4:44
